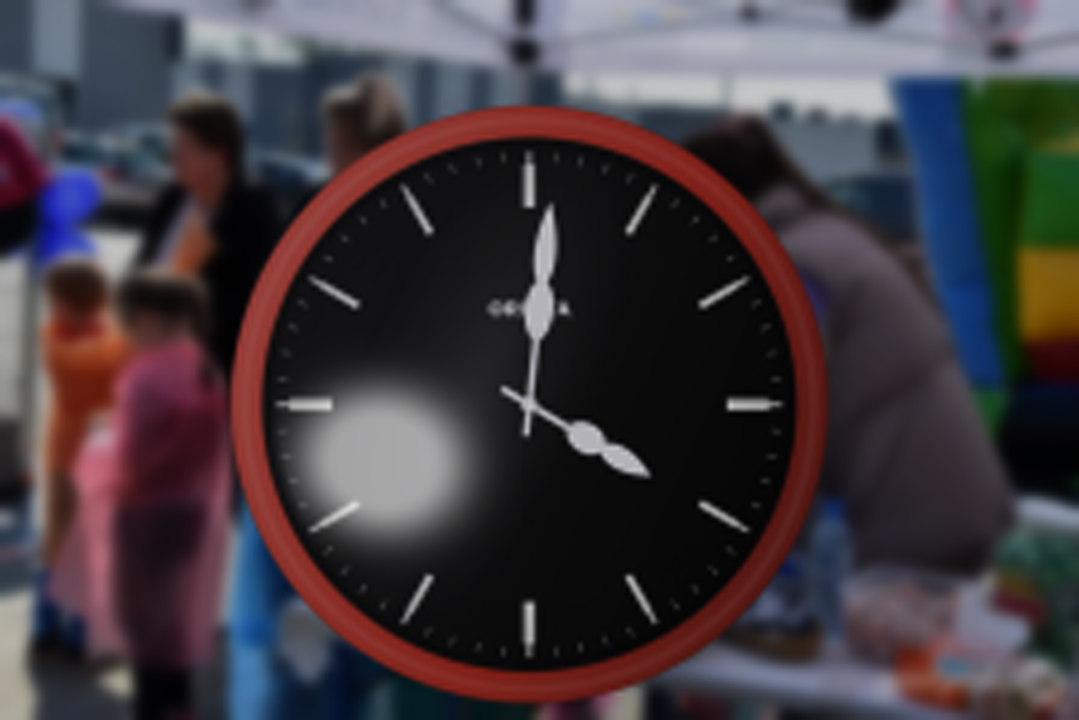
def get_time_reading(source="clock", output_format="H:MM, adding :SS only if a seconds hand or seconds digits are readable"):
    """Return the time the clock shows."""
4:01
